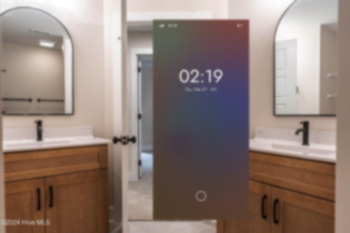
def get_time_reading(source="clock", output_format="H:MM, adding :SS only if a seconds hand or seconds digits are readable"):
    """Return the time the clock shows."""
2:19
